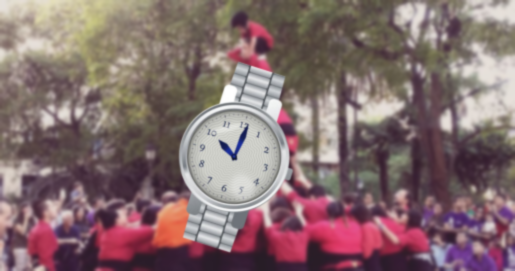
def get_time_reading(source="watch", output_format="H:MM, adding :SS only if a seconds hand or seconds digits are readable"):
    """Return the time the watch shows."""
10:01
